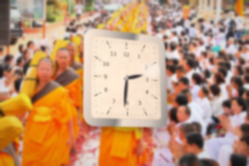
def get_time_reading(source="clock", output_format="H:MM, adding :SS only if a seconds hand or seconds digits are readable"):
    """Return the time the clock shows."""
2:31
